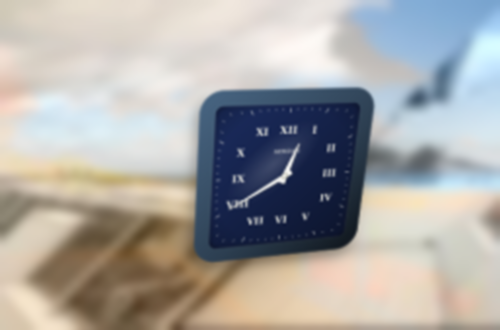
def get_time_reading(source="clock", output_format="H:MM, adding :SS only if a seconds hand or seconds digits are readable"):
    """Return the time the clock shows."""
12:40
